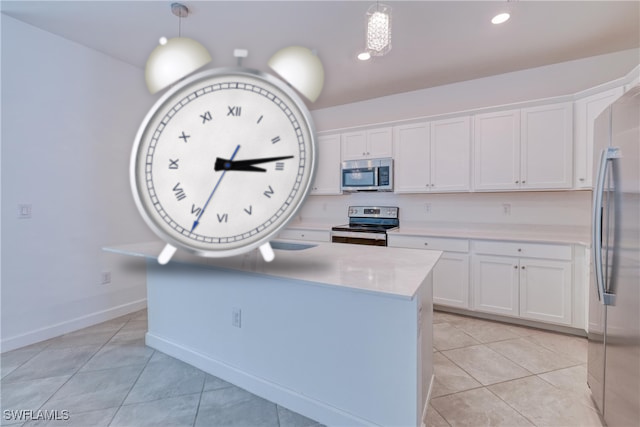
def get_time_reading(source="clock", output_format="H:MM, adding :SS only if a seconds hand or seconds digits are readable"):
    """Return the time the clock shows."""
3:13:34
